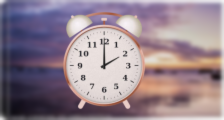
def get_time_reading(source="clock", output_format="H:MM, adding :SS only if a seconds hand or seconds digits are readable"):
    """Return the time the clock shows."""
2:00
